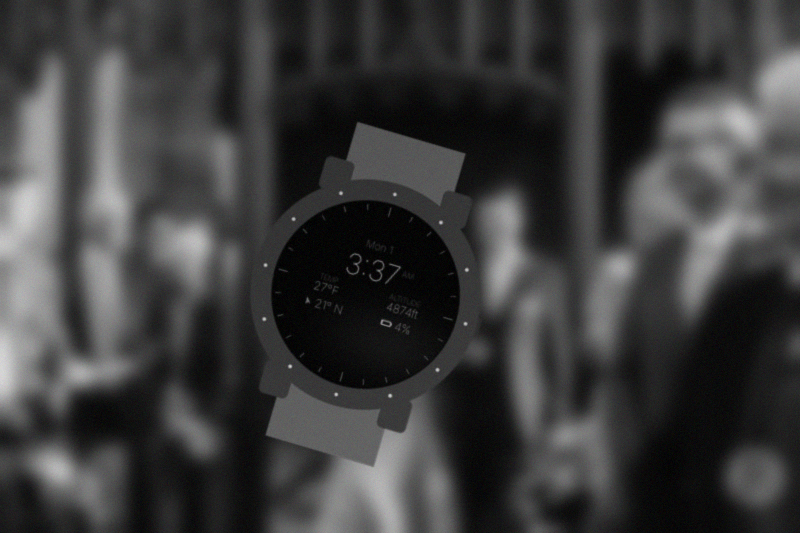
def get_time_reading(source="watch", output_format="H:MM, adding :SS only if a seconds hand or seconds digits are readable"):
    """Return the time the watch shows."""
3:37
